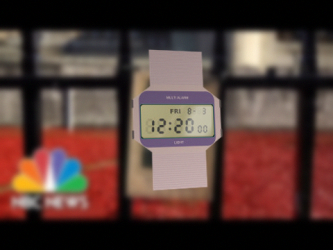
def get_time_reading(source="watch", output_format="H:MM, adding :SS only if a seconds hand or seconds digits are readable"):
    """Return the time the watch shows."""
12:20:00
